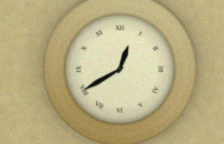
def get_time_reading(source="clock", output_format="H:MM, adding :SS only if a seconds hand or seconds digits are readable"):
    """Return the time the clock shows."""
12:40
